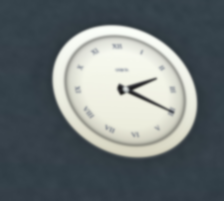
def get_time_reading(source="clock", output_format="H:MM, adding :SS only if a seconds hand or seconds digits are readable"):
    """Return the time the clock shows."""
2:20
